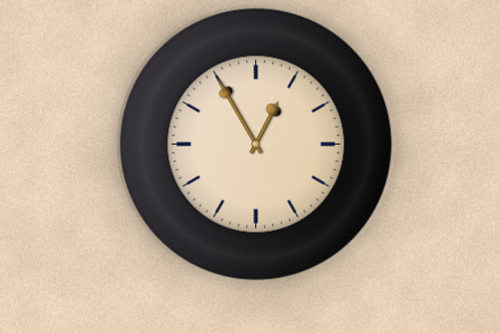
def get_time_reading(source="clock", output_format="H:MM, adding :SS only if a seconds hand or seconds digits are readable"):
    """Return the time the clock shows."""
12:55
